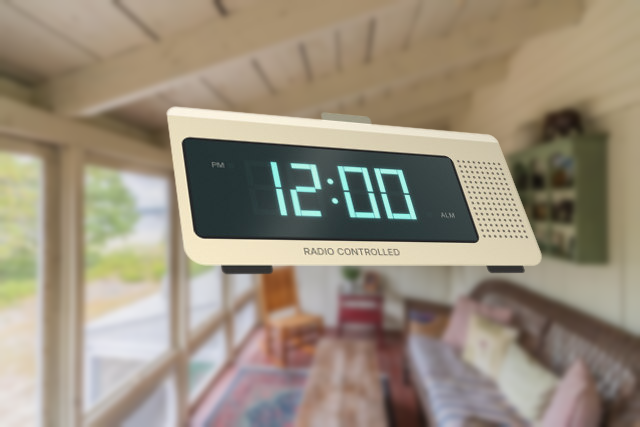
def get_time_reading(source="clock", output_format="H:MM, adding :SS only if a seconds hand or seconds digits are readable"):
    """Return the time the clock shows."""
12:00
